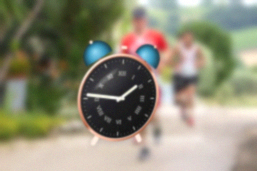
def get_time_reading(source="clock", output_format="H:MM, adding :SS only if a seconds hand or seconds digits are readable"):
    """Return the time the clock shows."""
1:46
